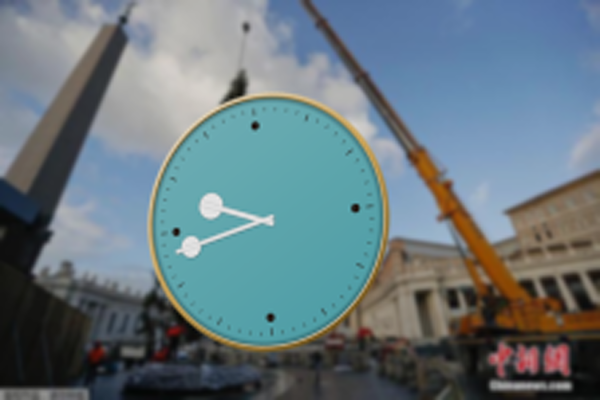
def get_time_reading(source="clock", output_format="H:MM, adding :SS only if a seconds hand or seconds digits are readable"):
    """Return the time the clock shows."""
9:43
